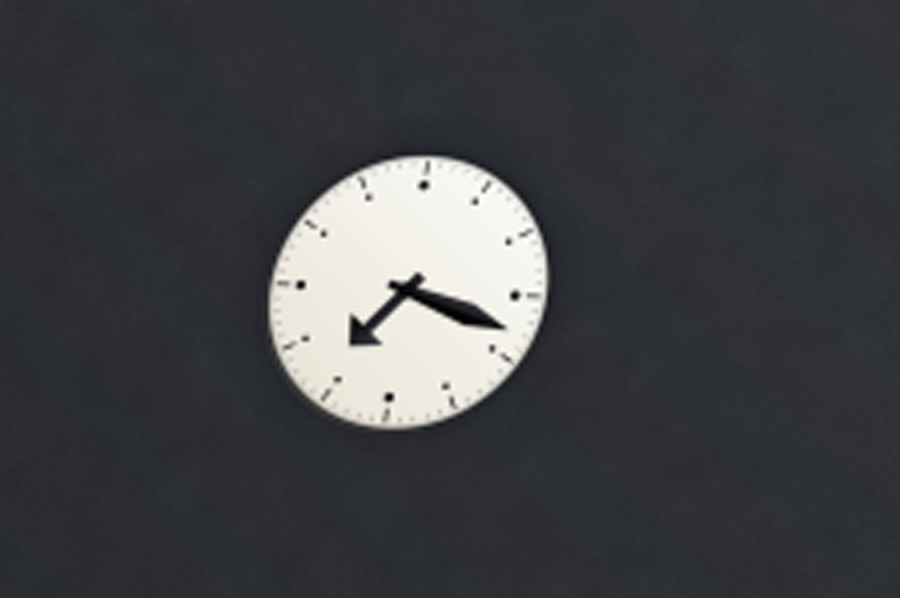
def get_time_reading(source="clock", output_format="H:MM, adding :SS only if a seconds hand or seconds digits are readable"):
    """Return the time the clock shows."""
7:18
